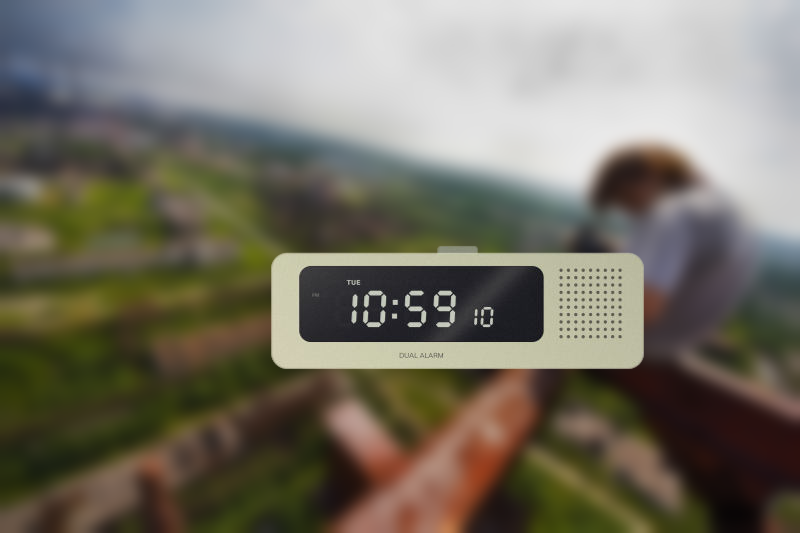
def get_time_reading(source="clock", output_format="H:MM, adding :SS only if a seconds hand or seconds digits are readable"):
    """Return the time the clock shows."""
10:59:10
